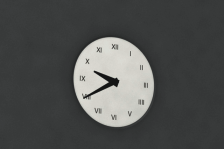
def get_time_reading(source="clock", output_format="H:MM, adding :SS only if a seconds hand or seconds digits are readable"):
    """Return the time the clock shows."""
9:40
